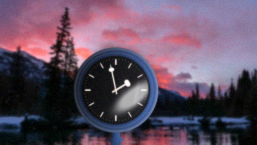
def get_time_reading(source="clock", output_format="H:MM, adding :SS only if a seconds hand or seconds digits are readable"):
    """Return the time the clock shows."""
1:58
